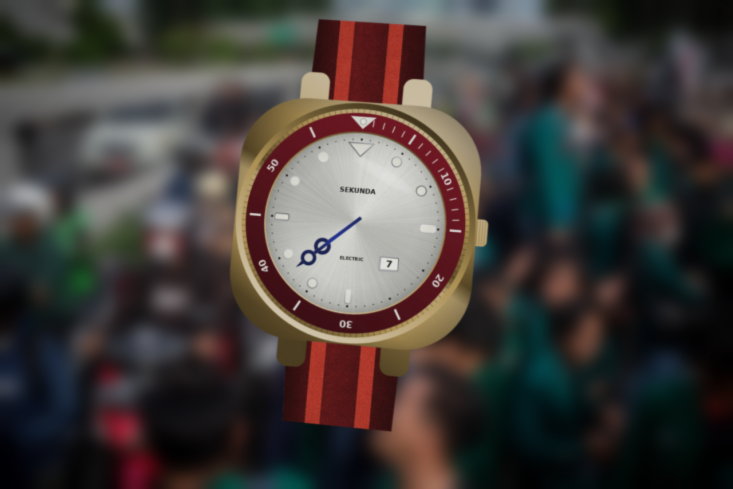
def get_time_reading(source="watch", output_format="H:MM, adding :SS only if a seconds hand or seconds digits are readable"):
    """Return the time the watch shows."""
7:38
